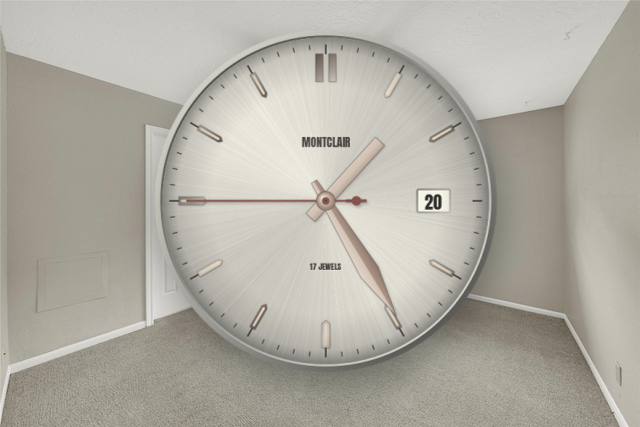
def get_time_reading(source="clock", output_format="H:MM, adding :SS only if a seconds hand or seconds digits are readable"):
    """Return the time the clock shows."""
1:24:45
